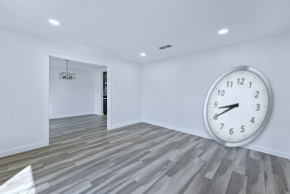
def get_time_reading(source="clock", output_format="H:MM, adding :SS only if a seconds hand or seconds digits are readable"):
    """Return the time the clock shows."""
8:40
